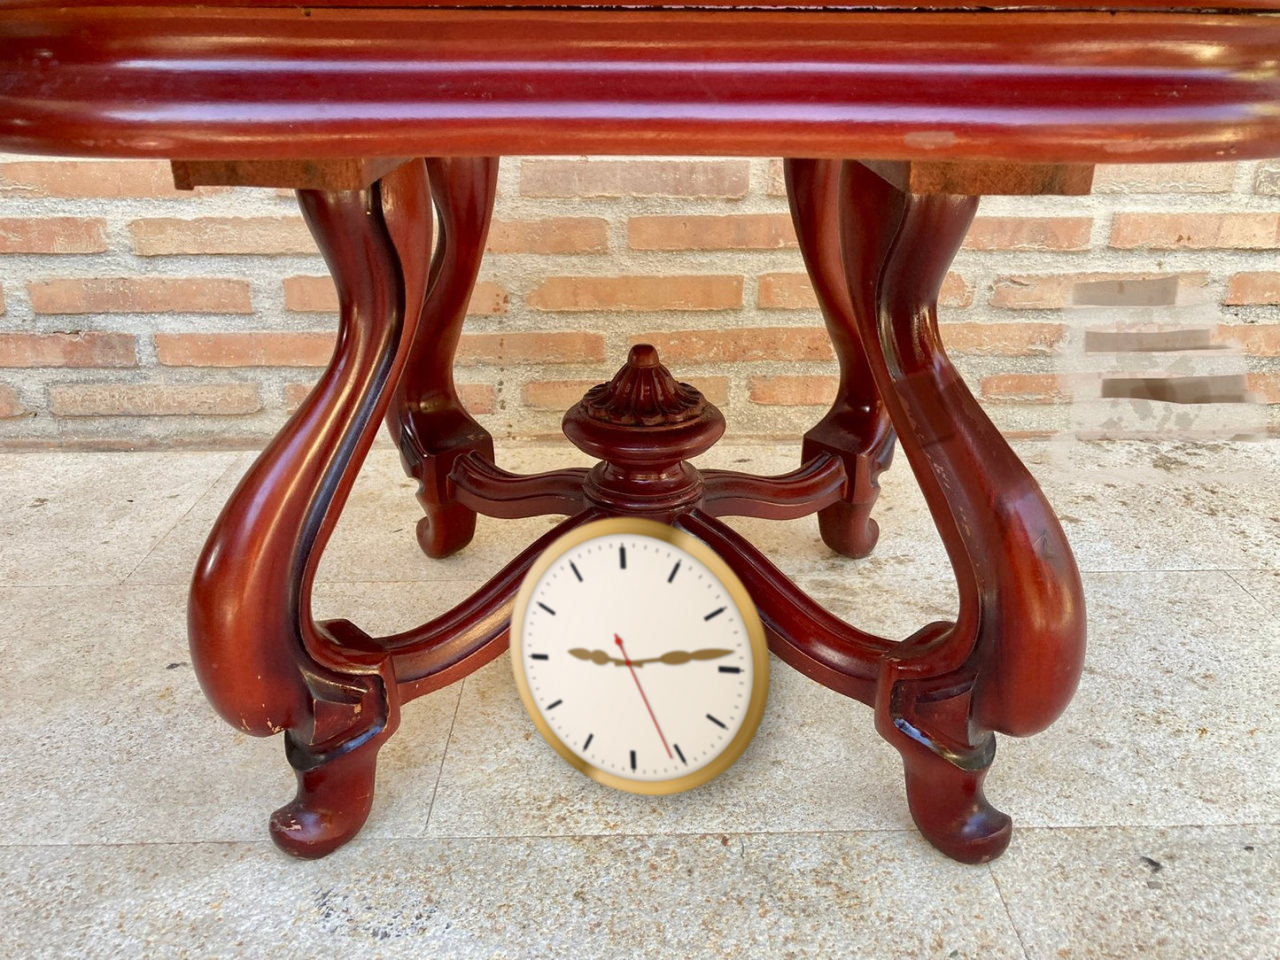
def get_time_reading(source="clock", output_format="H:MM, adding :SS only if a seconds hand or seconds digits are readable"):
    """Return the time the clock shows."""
9:13:26
